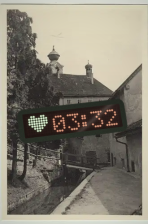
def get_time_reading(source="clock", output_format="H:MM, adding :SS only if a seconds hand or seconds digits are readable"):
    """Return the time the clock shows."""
3:32
